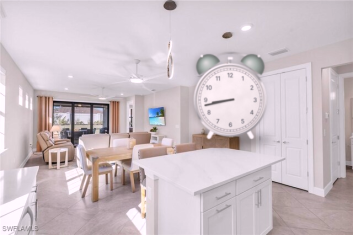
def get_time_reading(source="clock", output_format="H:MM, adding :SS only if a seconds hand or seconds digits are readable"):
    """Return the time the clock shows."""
8:43
